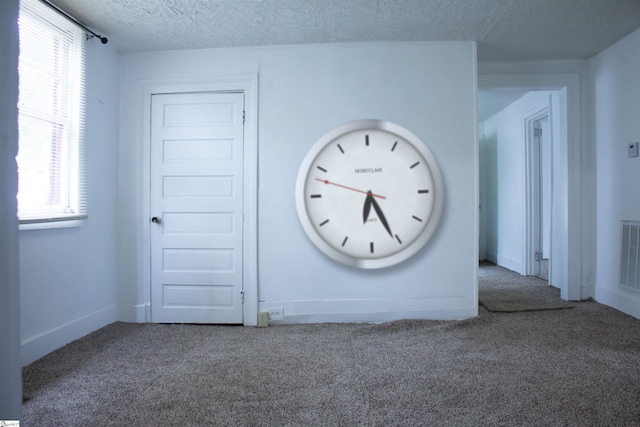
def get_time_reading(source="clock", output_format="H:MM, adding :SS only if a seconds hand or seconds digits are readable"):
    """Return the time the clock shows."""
6:25:48
